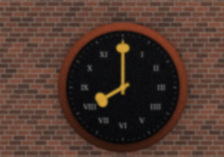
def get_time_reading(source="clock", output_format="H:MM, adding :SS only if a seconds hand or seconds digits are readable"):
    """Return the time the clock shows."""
8:00
